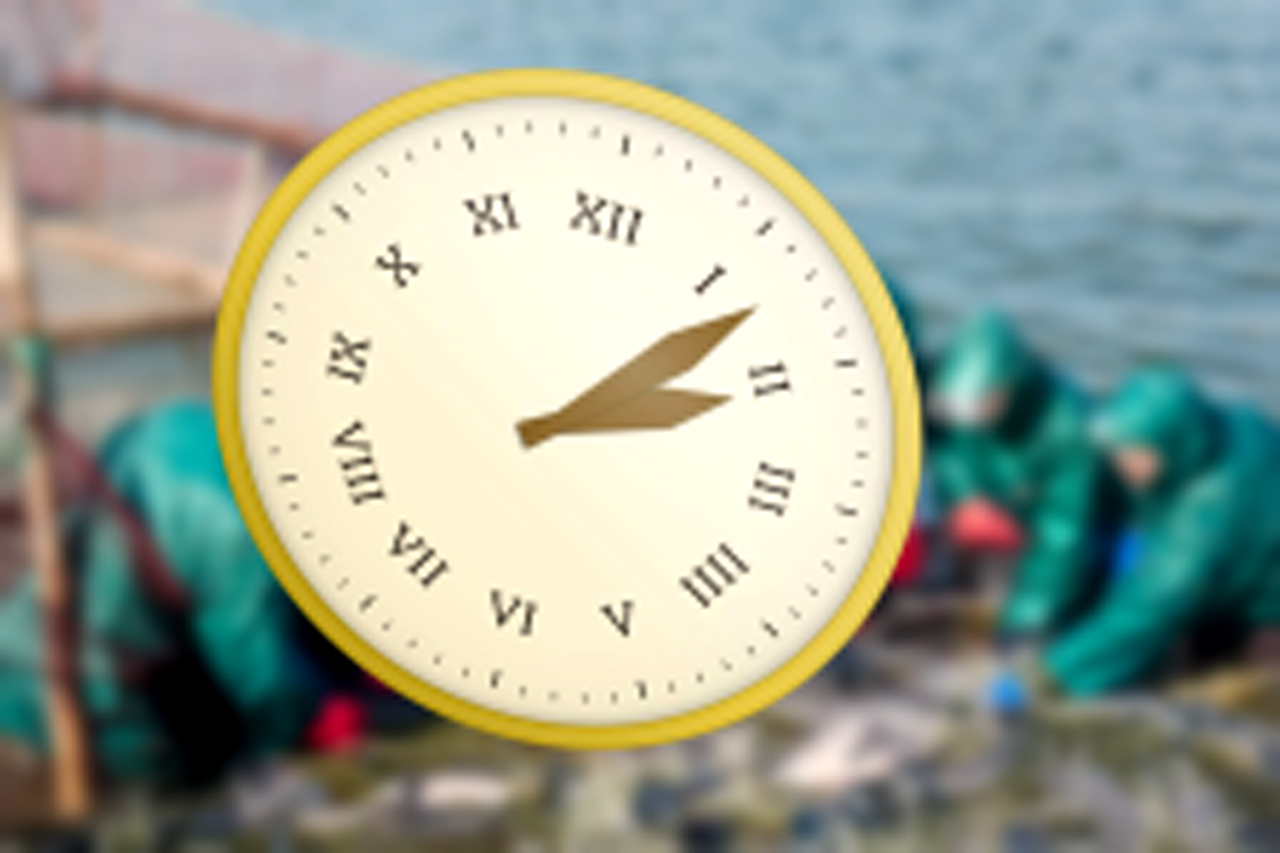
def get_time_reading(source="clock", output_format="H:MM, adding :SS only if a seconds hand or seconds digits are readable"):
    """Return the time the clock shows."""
2:07
